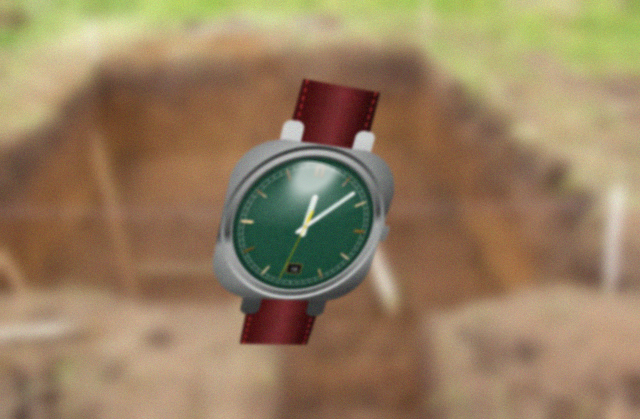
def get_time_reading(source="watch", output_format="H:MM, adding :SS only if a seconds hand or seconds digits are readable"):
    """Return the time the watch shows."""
12:07:32
